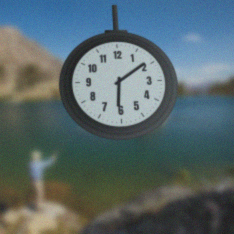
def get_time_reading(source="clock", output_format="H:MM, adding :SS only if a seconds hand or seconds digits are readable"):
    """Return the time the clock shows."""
6:09
